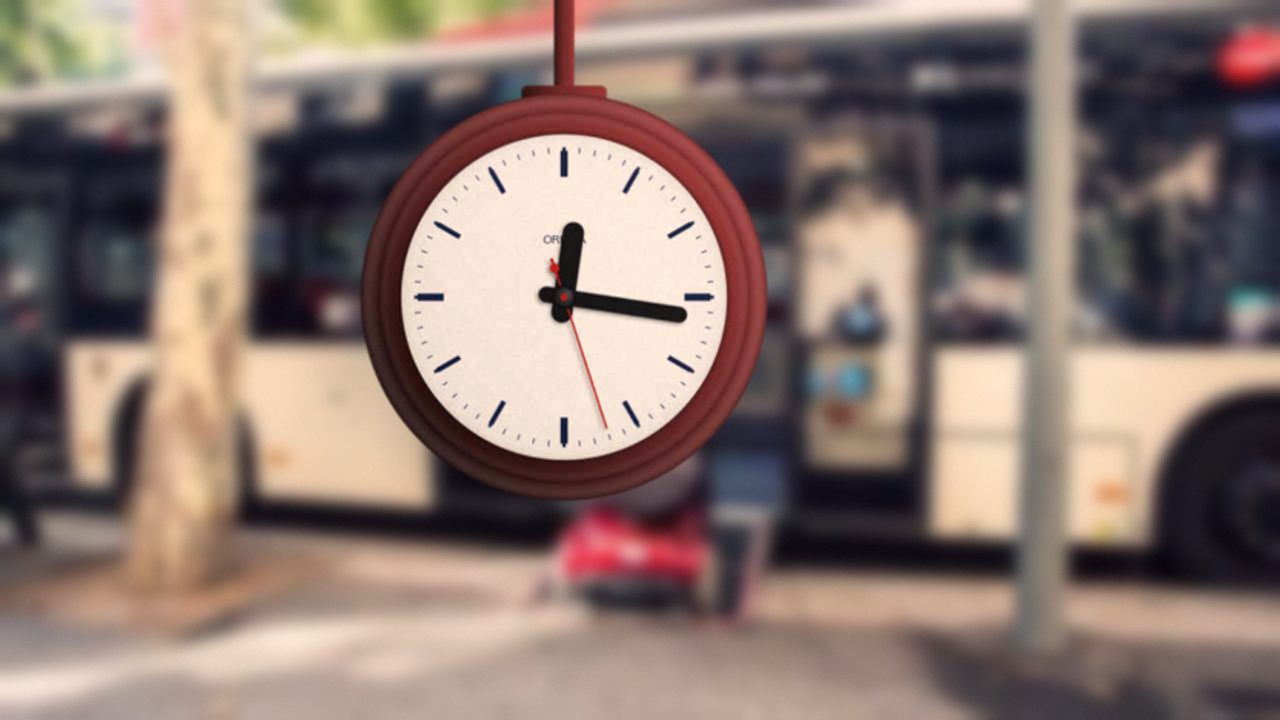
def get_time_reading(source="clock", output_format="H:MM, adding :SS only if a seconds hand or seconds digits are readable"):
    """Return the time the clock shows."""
12:16:27
